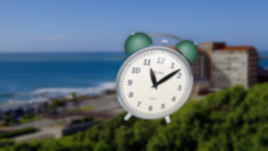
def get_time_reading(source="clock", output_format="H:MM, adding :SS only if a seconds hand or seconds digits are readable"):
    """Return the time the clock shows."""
11:08
